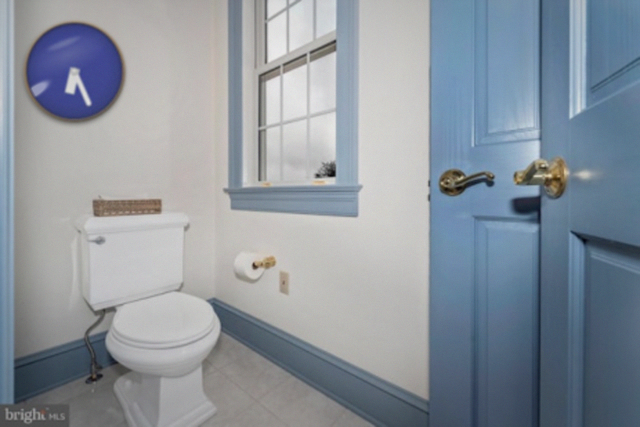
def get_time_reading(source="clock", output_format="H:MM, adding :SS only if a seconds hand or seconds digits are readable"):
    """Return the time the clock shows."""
6:26
